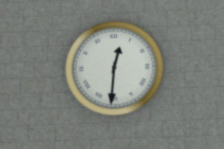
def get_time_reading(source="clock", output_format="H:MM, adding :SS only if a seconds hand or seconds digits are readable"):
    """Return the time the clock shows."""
12:31
